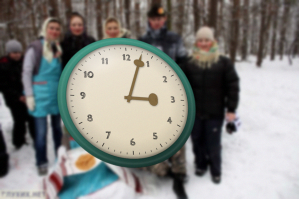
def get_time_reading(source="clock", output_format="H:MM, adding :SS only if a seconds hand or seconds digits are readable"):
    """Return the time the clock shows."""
3:03
